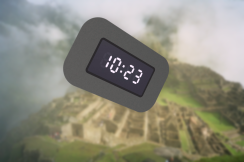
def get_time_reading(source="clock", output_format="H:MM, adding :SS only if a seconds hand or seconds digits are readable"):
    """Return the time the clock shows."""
10:23
